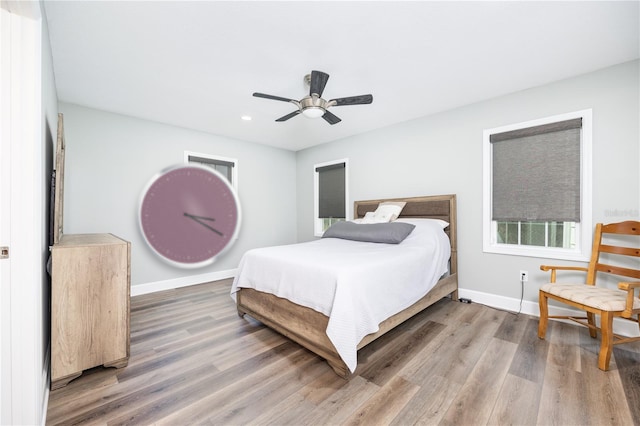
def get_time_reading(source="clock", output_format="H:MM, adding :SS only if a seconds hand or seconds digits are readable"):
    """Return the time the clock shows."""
3:20
